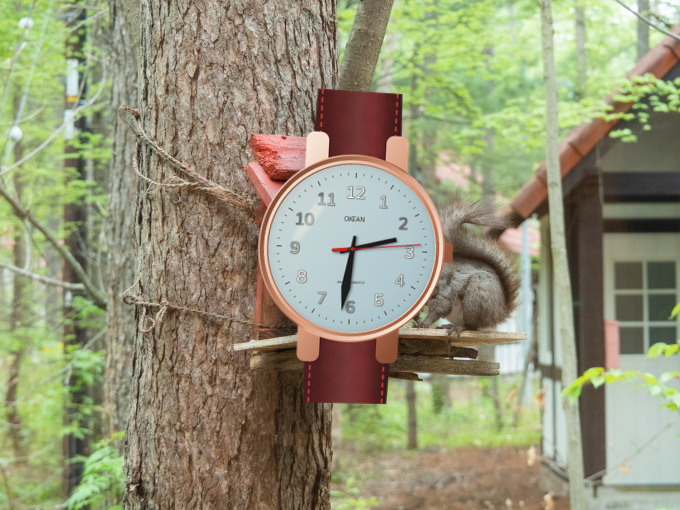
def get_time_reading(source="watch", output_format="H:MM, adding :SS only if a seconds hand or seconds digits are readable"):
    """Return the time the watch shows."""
2:31:14
